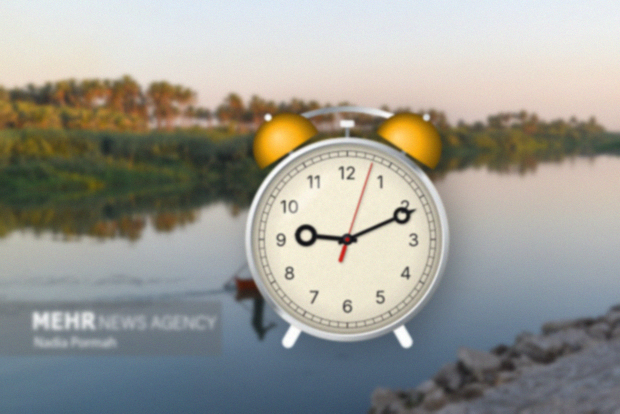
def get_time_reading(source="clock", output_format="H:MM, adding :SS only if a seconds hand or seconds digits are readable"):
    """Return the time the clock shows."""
9:11:03
